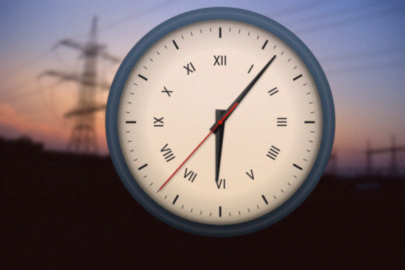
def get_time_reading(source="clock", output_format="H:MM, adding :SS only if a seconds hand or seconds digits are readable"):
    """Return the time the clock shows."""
6:06:37
